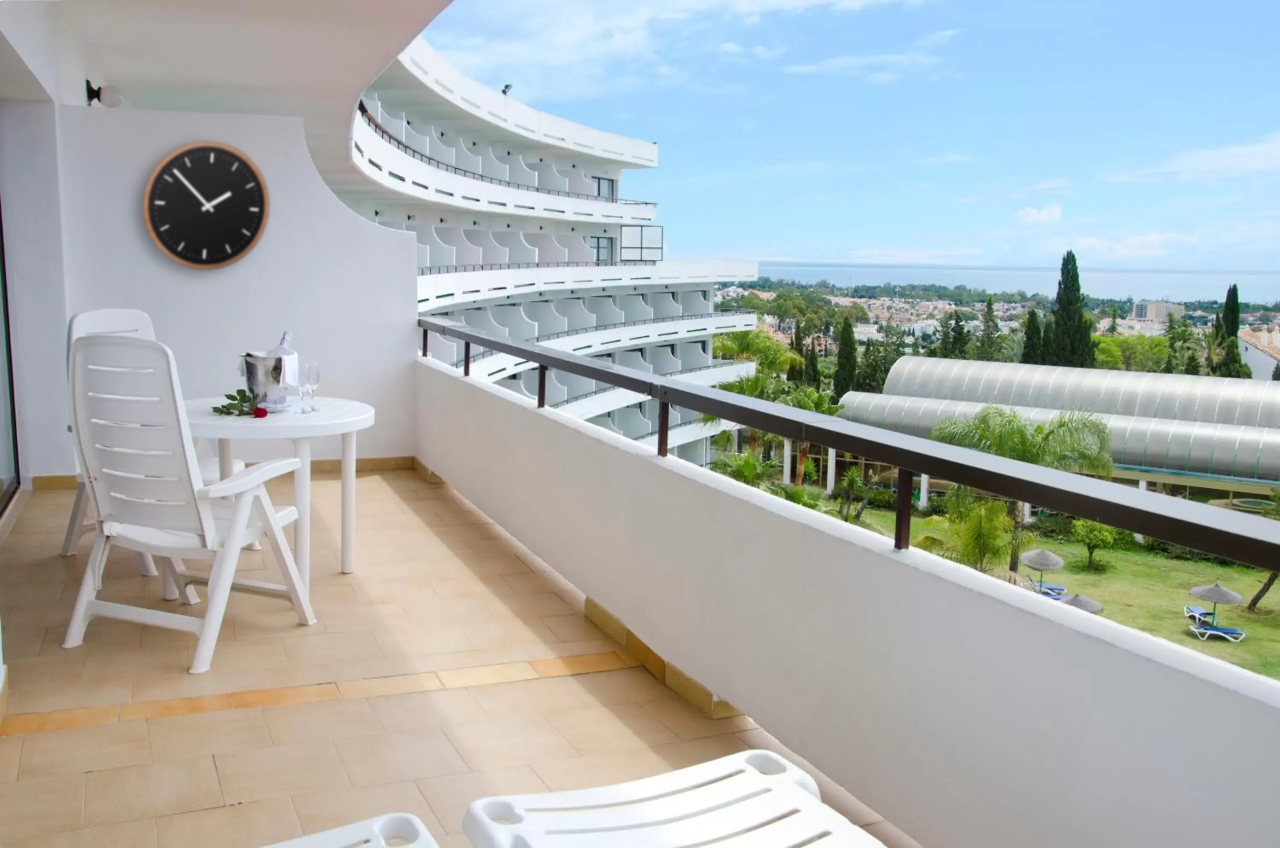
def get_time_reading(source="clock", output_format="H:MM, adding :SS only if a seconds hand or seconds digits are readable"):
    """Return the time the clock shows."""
1:52
